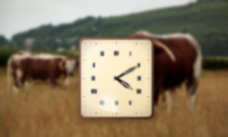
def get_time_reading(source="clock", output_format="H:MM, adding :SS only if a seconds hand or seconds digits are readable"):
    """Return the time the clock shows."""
4:10
